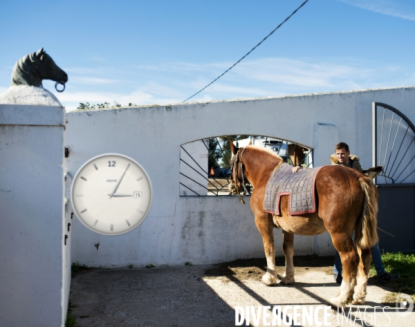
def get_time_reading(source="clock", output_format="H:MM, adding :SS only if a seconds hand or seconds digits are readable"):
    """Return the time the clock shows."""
3:05
